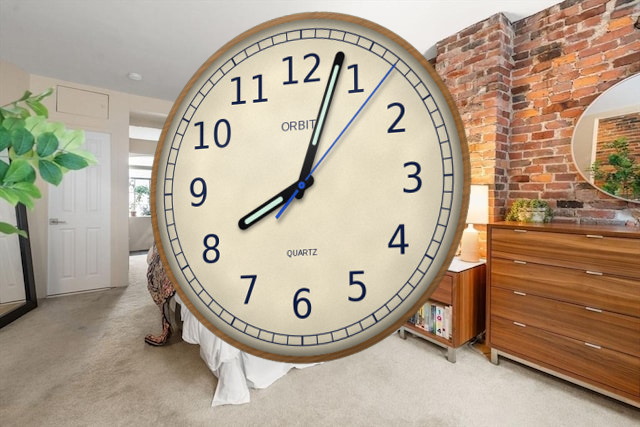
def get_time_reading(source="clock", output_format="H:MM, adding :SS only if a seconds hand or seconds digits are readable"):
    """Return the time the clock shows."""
8:03:07
